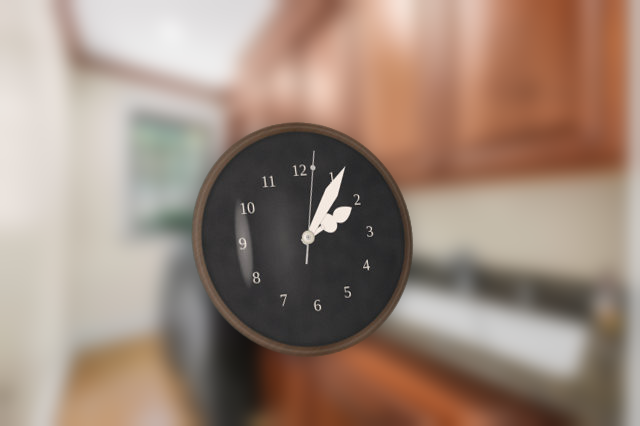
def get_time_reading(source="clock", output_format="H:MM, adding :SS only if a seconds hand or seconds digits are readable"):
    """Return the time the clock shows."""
2:06:02
